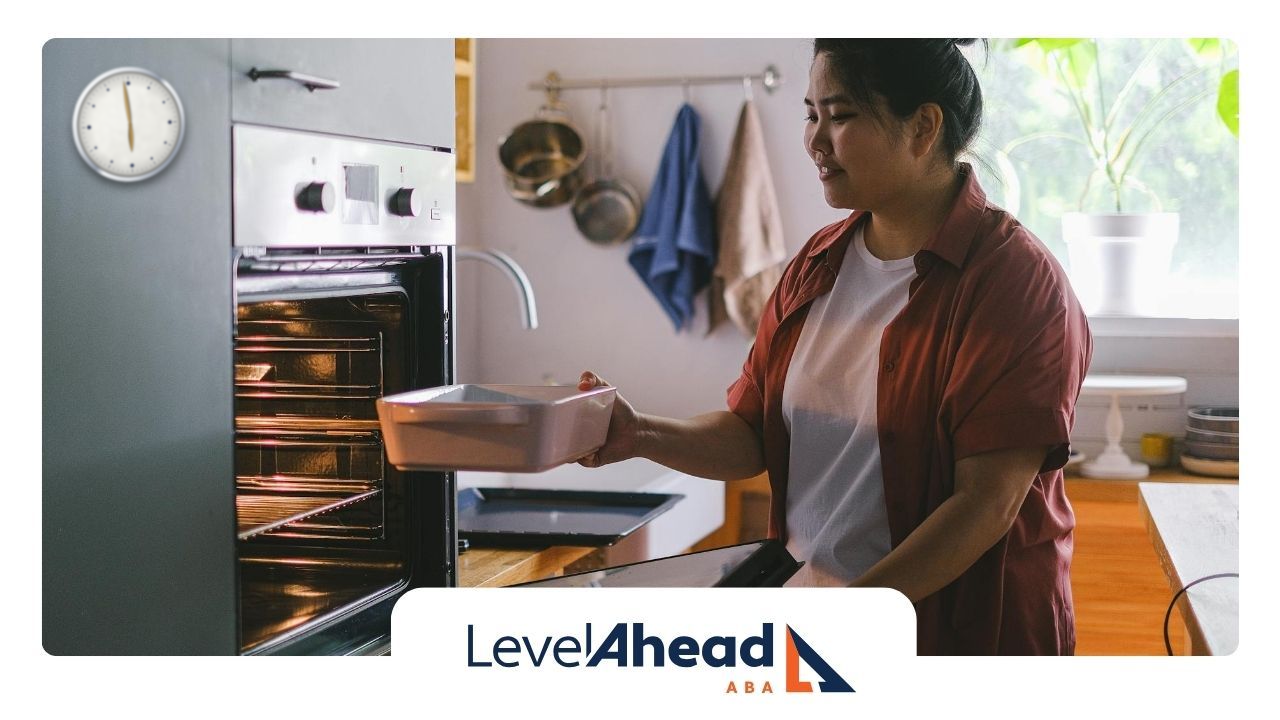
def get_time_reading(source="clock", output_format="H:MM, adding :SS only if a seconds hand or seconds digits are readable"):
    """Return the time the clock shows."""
5:59
